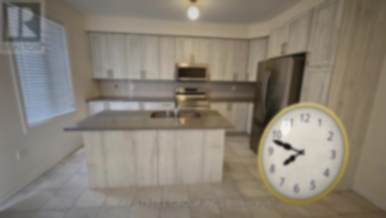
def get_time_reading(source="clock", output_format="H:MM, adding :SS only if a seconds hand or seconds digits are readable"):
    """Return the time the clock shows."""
7:48
